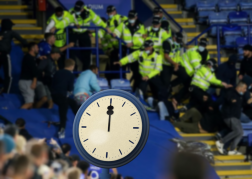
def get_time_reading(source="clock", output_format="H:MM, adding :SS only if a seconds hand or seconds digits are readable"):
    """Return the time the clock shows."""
12:00
